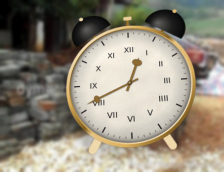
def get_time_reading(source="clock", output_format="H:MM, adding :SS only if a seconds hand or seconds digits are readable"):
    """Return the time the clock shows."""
12:41
